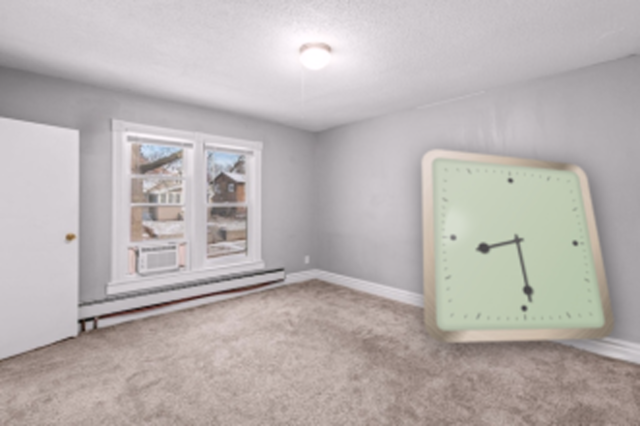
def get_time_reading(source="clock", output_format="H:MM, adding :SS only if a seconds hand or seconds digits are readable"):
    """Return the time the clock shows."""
8:29
